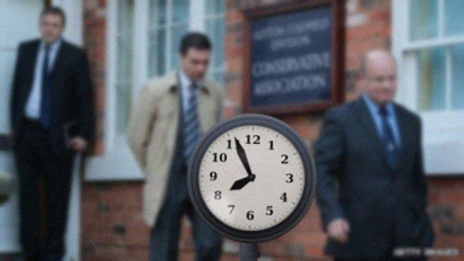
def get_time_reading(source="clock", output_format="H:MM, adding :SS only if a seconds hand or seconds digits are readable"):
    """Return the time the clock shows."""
7:56
